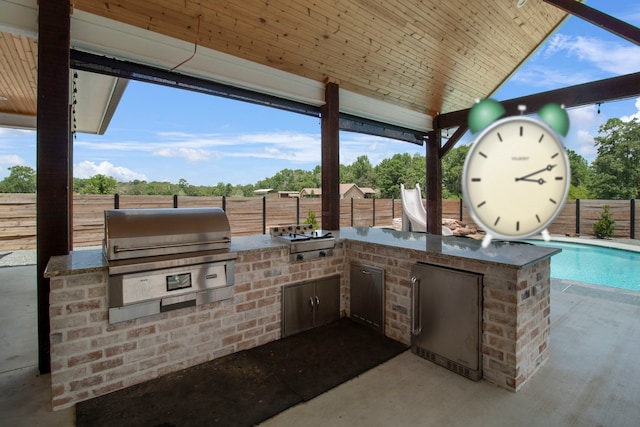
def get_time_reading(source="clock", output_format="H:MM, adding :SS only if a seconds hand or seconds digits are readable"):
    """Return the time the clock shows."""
3:12
